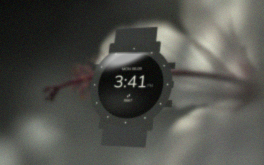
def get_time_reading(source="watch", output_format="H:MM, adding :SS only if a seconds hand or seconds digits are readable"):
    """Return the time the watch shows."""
3:41
